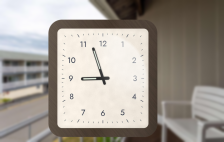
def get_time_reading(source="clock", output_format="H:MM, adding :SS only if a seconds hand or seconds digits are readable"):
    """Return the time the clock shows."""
8:57
